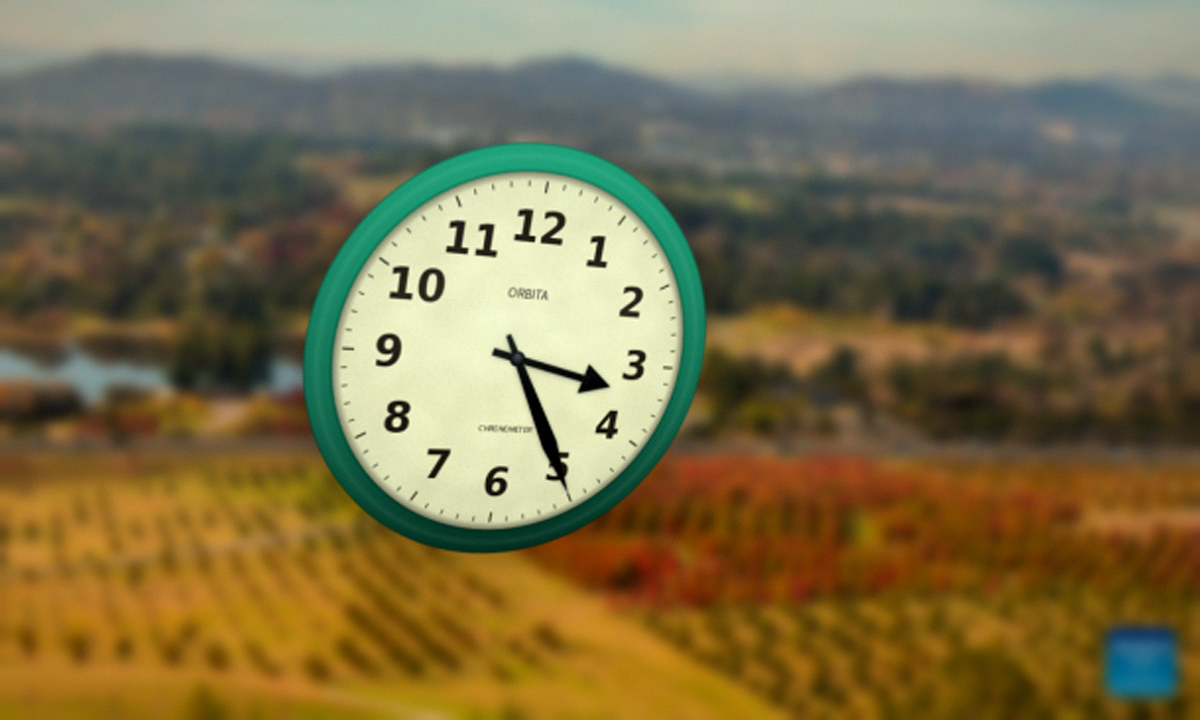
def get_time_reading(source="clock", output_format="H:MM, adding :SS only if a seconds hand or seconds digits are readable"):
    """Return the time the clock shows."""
3:25
